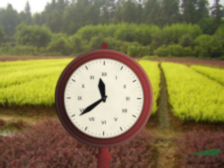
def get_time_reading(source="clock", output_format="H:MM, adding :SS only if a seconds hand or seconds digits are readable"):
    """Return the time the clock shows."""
11:39
